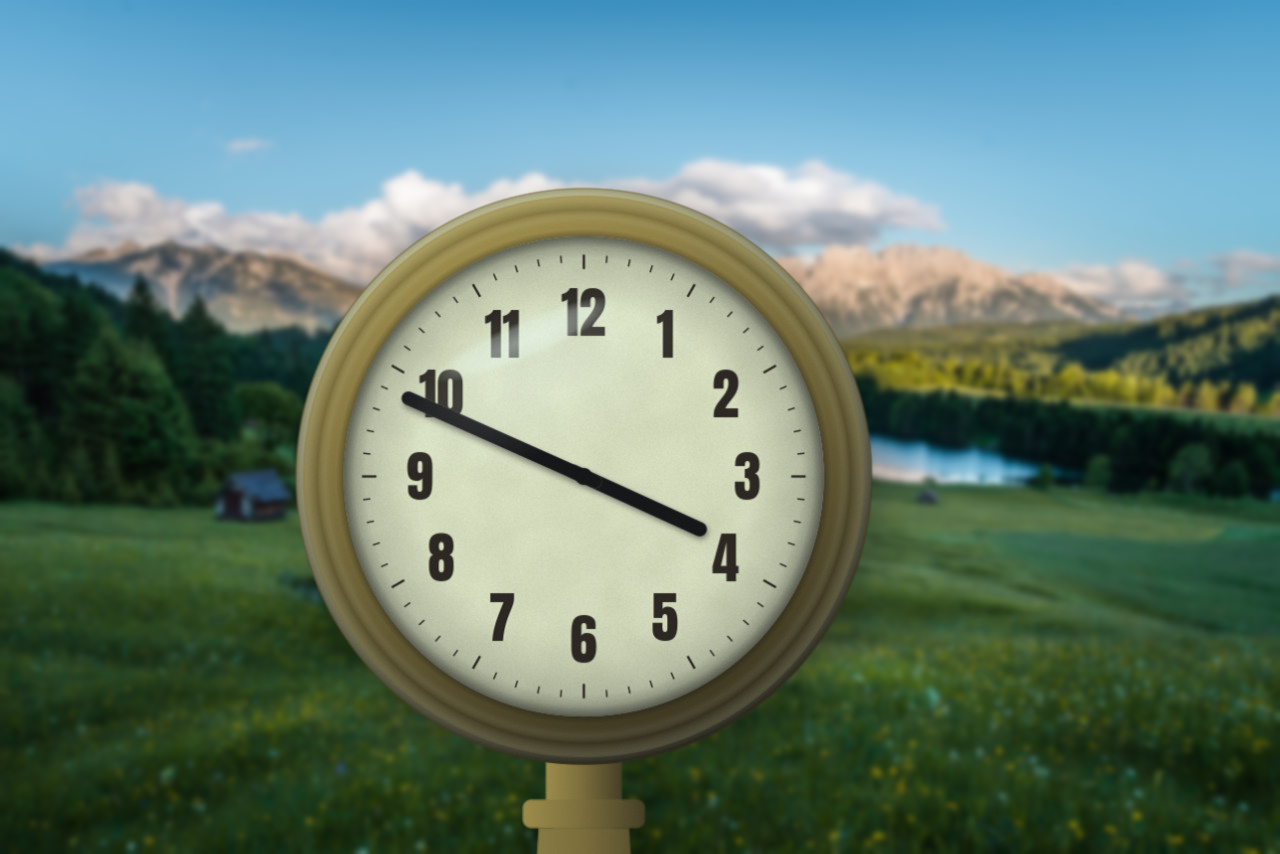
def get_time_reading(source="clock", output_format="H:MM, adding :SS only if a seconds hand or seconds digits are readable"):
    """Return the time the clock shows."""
3:49
